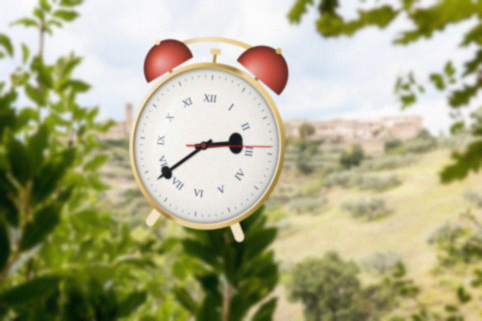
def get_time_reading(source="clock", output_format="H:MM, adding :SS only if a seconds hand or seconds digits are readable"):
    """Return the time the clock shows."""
2:38:14
